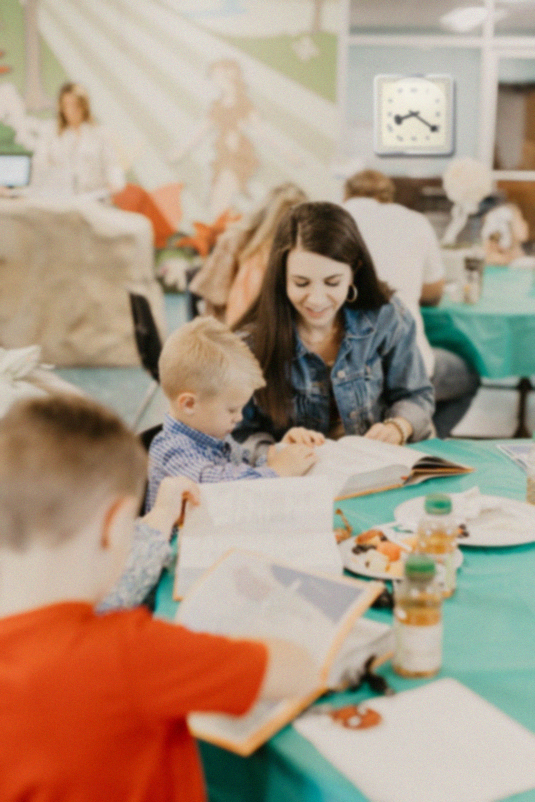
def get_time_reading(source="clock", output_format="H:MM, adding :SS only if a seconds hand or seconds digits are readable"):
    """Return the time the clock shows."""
8:21
